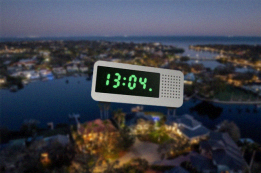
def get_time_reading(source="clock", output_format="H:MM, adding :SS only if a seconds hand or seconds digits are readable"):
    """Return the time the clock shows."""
13:04
